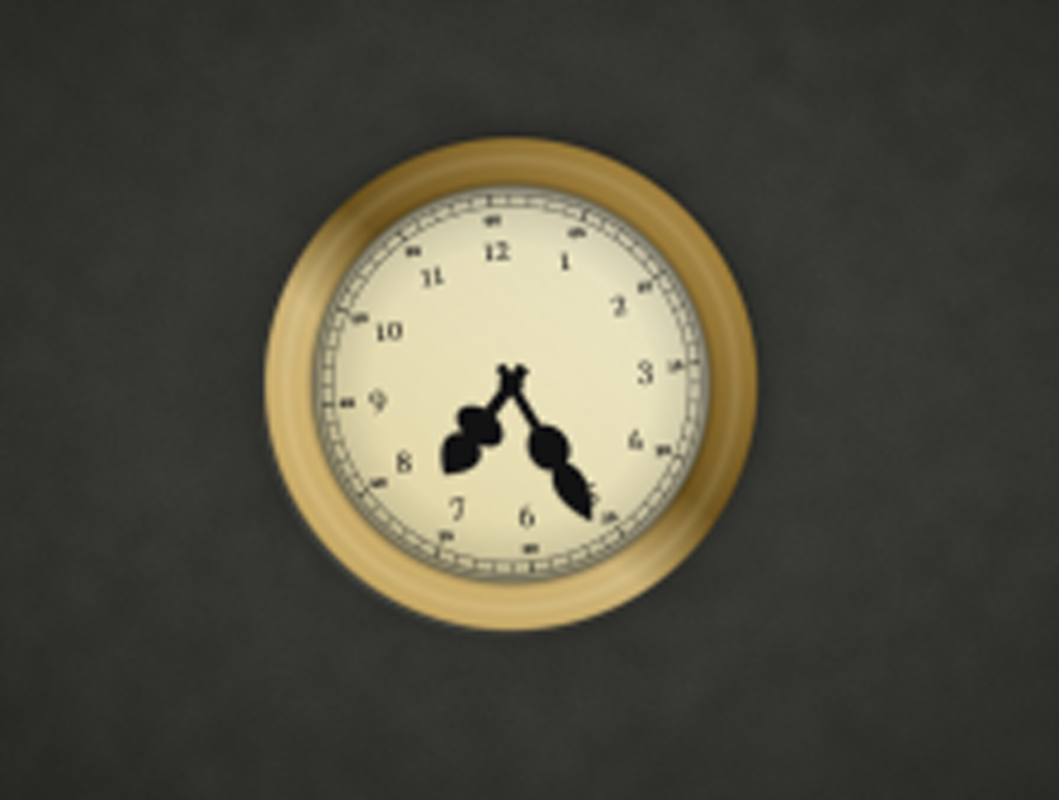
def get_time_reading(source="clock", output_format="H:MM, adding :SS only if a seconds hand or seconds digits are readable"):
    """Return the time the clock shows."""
7:26
